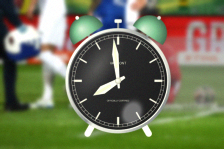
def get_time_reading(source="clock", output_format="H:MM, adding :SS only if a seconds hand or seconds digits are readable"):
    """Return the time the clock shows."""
7:59
